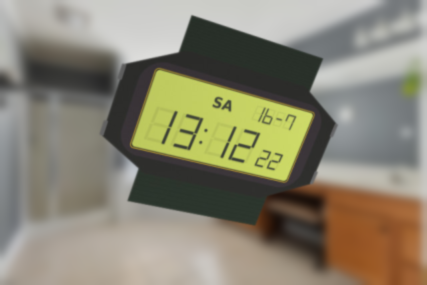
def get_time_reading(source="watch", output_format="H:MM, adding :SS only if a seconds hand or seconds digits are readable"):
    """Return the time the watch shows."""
13:12:22
